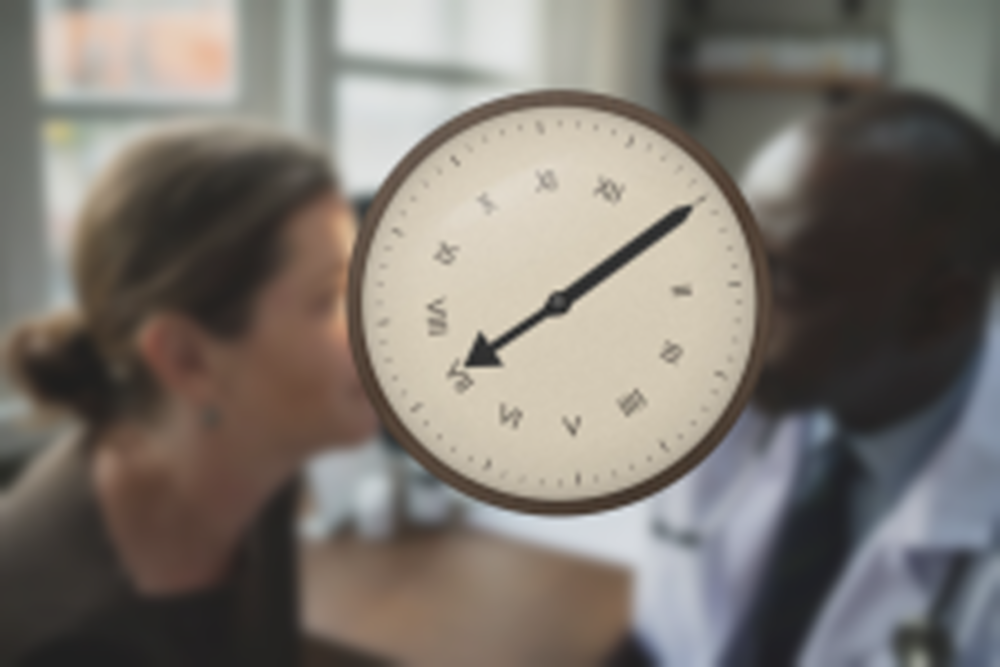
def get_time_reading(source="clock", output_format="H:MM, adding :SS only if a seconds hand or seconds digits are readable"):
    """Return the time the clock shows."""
7:05
